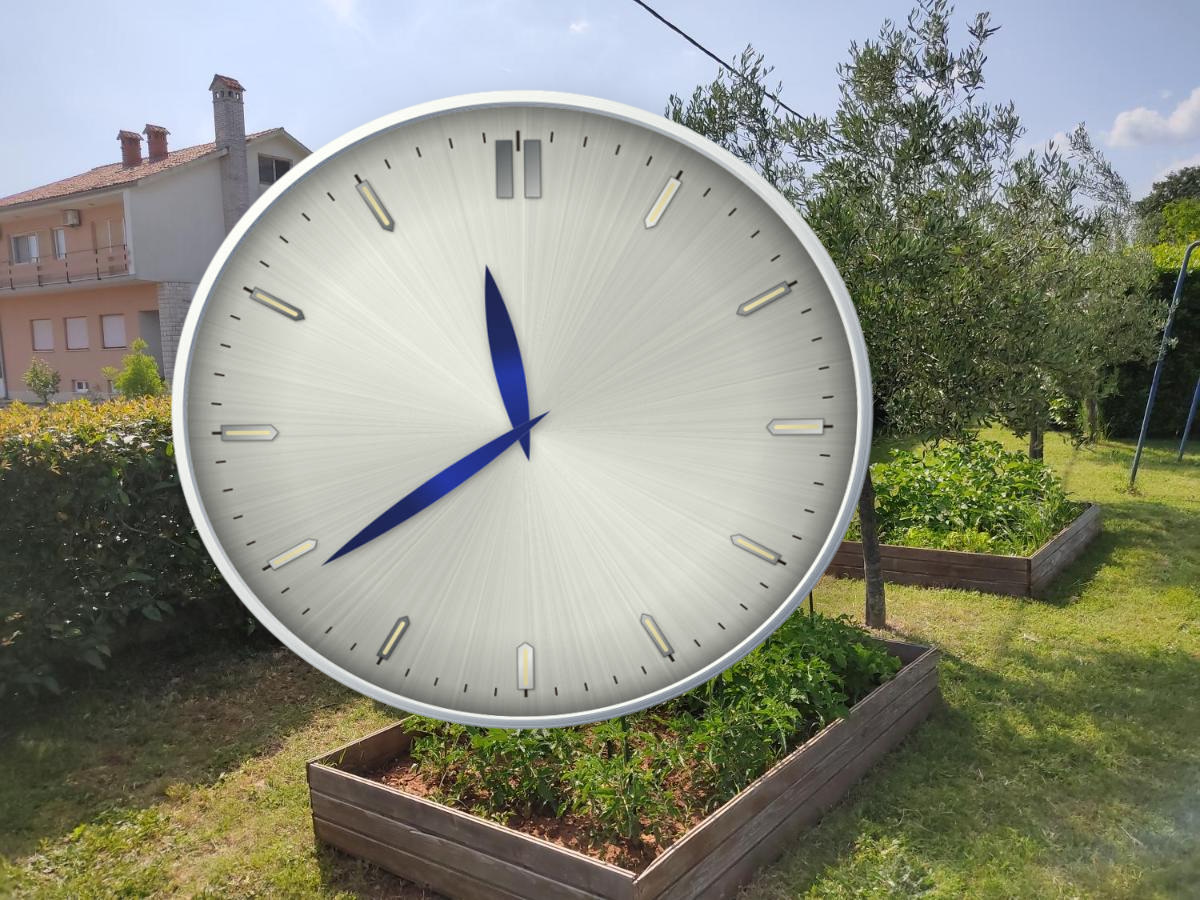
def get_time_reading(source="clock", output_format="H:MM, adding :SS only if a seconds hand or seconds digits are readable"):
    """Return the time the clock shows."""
11:39
